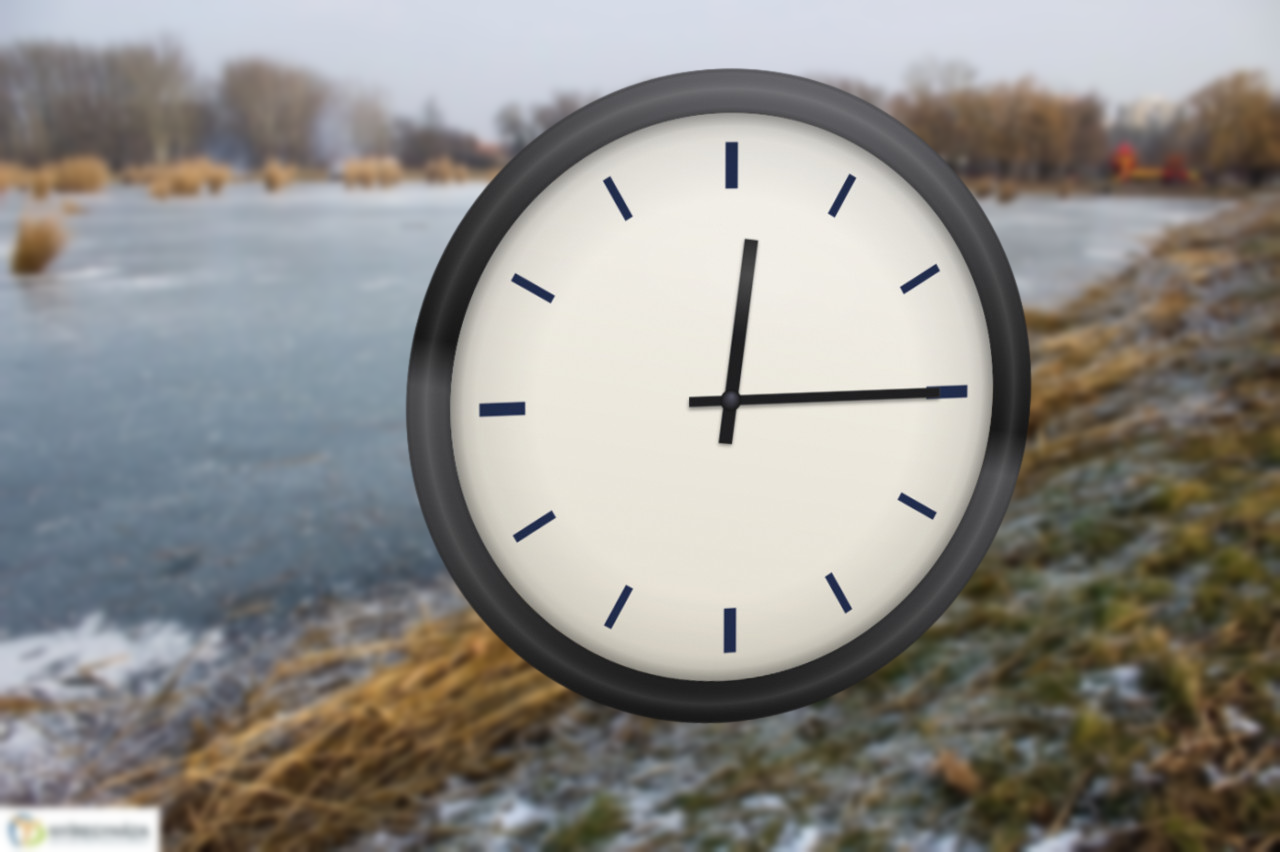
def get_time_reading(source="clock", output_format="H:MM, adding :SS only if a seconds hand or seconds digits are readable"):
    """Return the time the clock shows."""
12:15
